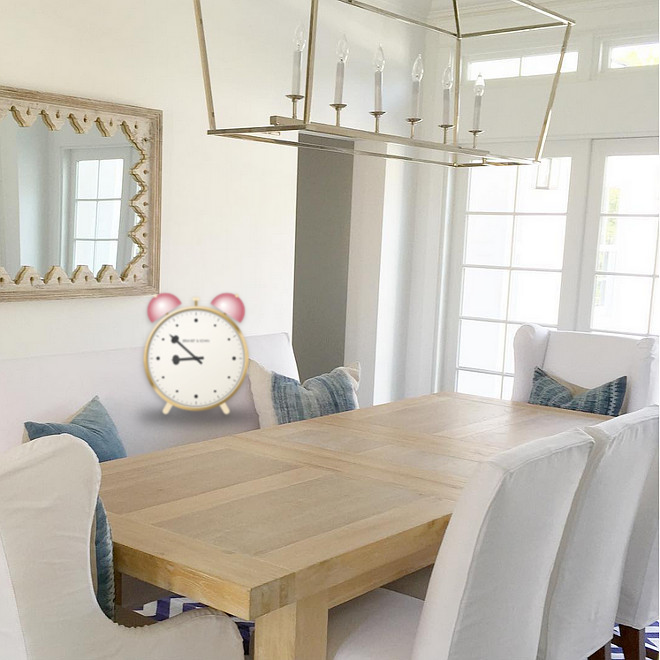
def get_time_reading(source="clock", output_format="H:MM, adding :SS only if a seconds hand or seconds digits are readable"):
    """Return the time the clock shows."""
8:52
